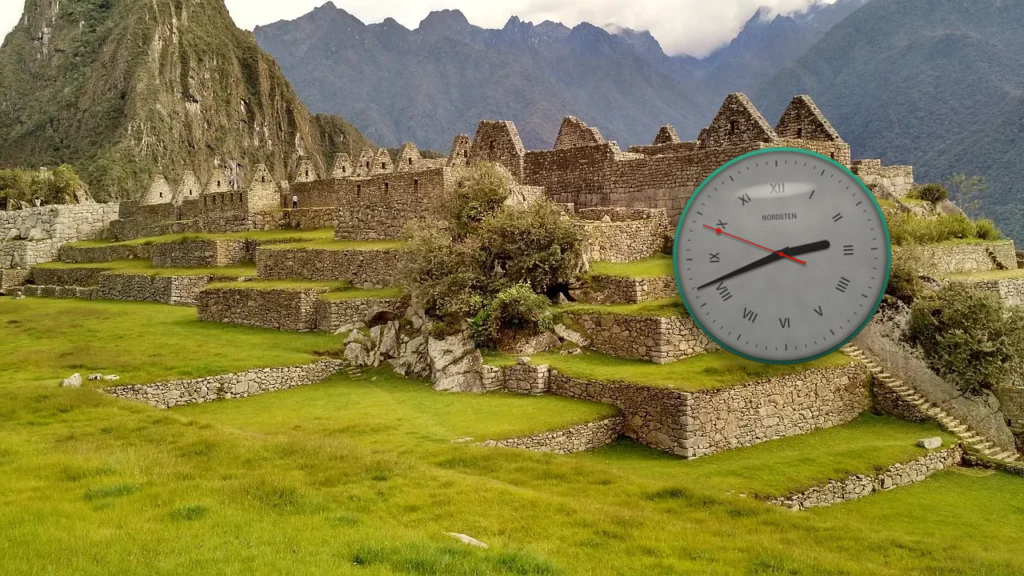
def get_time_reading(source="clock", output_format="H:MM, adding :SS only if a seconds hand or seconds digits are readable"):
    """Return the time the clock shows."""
2:41:49
